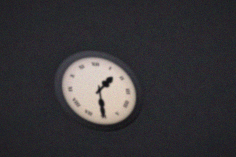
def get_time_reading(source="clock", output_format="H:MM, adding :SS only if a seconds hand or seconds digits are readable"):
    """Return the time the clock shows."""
1:30
